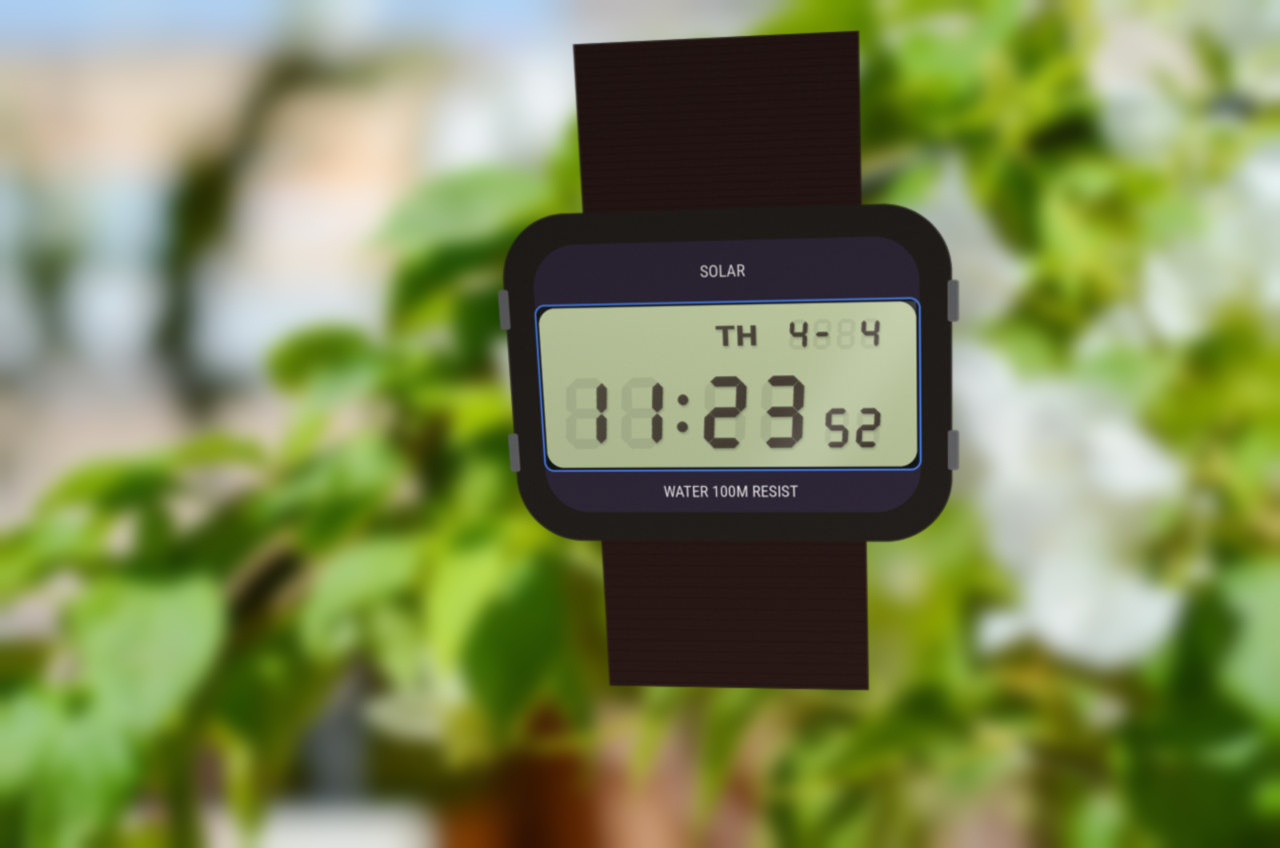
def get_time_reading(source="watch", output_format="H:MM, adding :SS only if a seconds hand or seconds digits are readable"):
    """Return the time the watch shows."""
11:23:52
